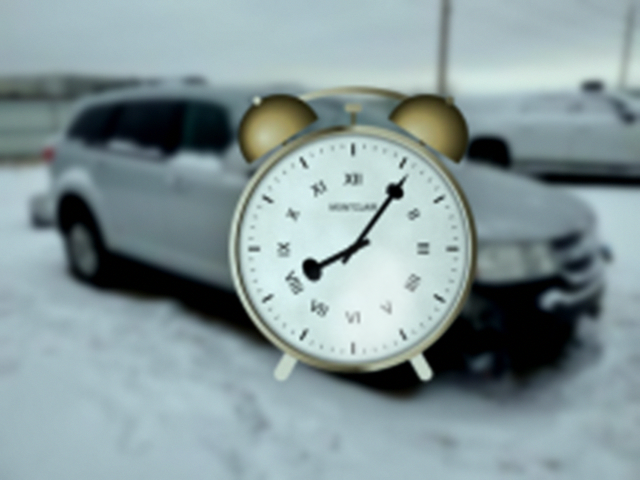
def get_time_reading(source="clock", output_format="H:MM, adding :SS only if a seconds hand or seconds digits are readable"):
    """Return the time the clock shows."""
8:06
